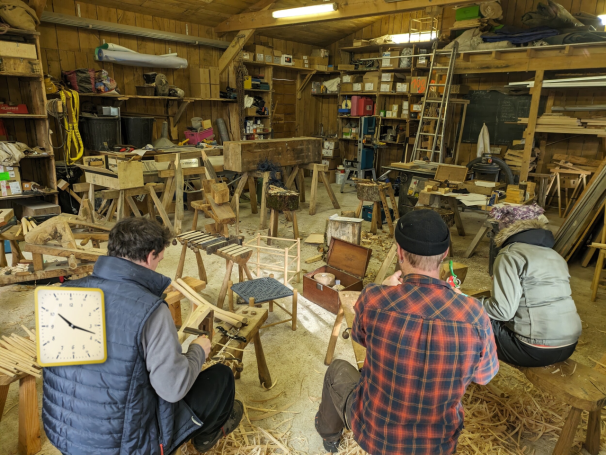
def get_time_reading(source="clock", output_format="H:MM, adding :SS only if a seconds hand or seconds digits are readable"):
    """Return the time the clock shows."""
10:18
